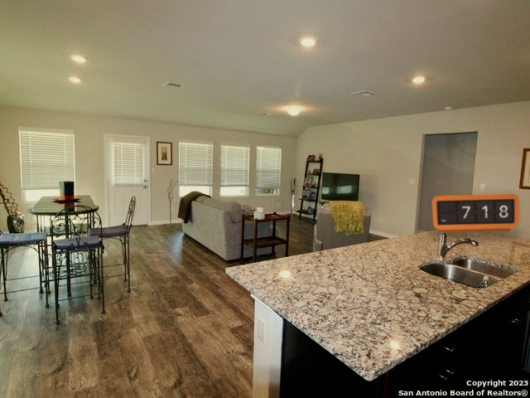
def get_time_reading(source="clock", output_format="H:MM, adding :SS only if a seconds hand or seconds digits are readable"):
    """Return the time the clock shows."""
7:18
